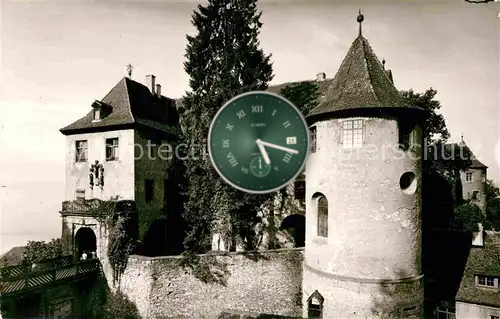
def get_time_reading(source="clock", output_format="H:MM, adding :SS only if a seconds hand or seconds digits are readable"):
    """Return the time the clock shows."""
5:18
